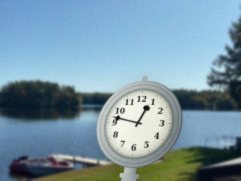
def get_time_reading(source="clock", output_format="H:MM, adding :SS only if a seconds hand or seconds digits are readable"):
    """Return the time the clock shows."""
12:47
